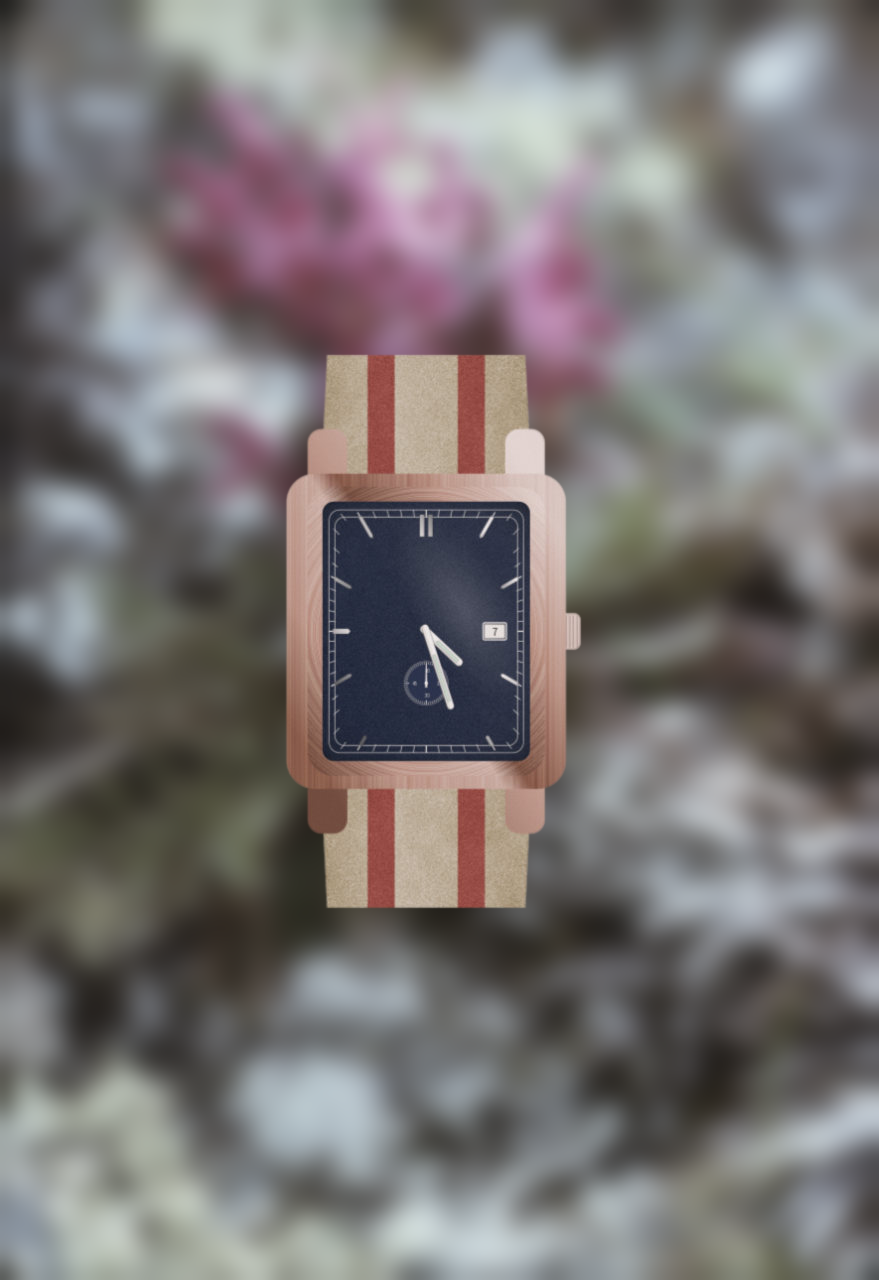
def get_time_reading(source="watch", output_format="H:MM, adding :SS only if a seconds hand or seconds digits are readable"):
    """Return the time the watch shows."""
4:27
